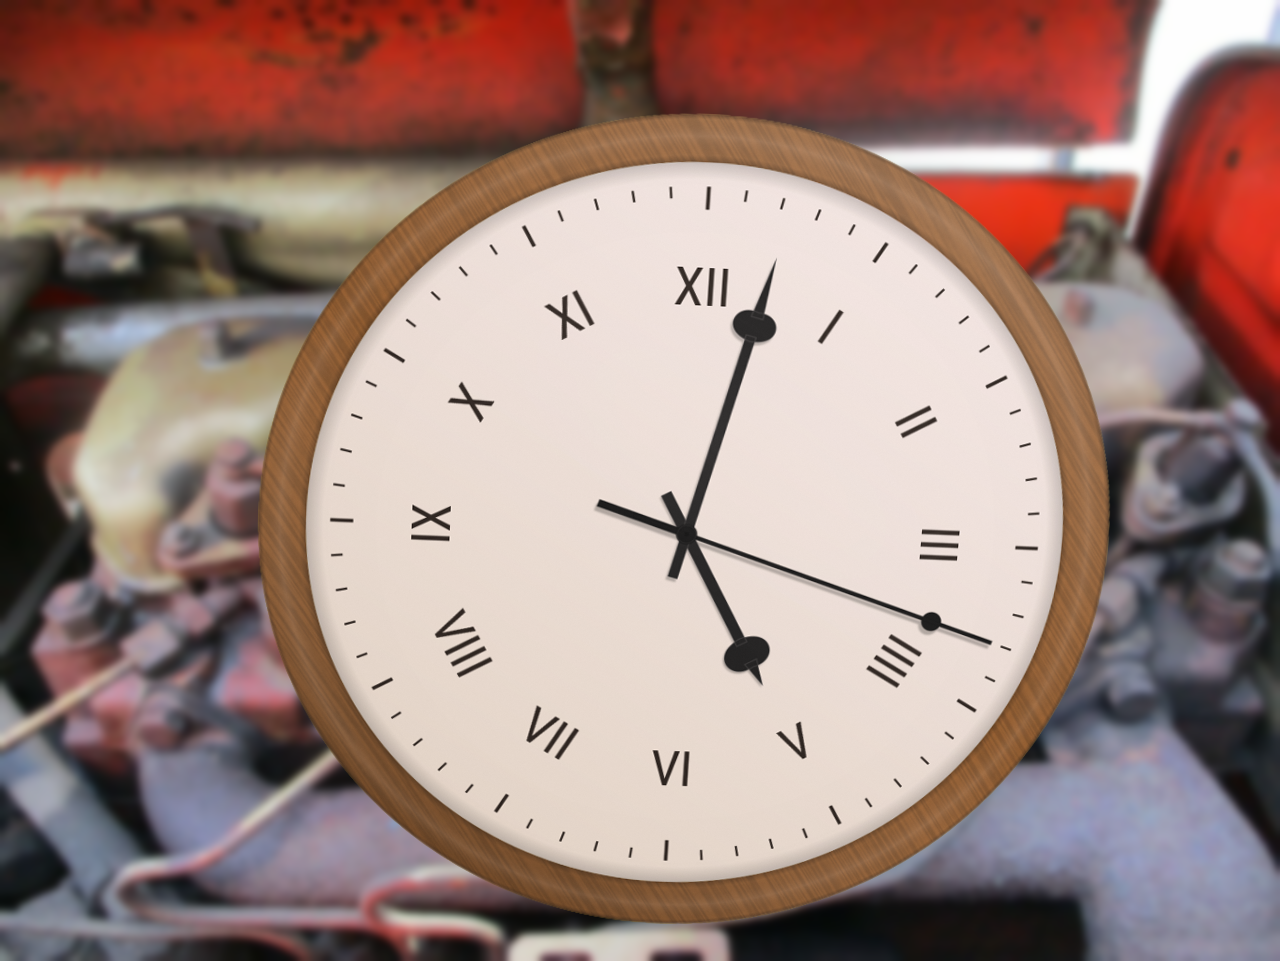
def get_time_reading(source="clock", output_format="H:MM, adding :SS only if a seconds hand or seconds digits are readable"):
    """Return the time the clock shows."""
5:02:18
